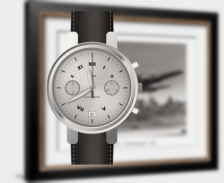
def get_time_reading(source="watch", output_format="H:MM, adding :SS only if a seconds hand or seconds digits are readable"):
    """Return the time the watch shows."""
11:40
